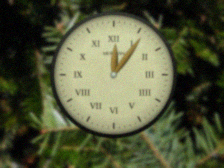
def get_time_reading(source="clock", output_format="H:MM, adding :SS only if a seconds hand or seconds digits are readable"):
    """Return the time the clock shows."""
12:06
